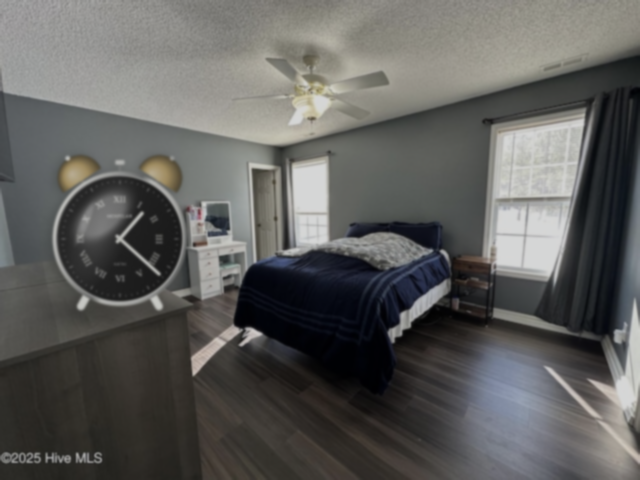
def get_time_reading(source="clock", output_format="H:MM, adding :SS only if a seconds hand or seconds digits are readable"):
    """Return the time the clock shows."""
1:22
